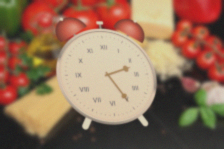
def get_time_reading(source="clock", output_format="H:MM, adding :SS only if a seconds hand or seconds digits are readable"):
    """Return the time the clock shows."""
2:25
